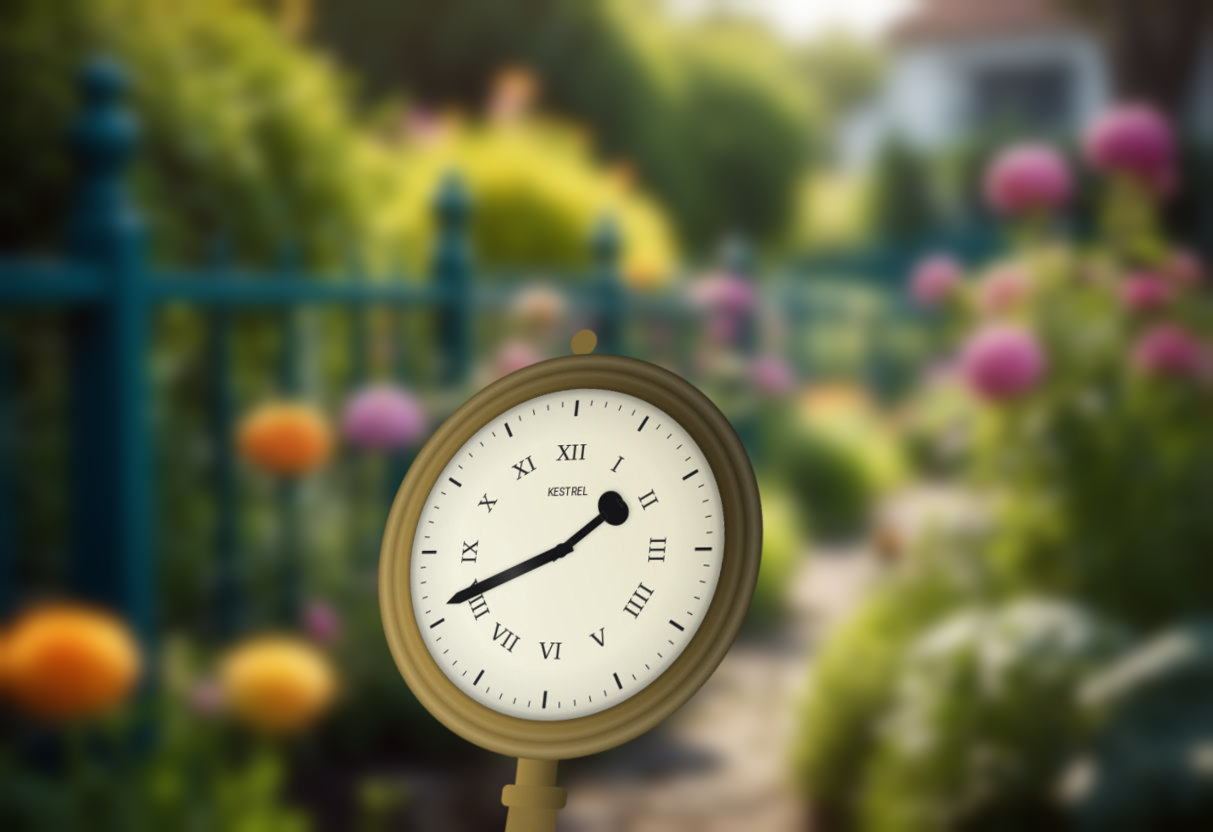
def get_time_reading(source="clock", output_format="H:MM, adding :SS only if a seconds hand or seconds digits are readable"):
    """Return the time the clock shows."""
1:41
